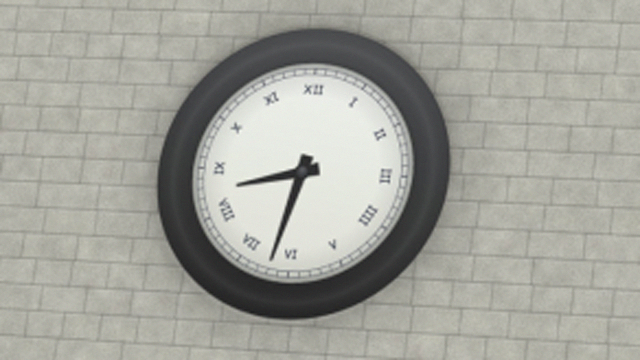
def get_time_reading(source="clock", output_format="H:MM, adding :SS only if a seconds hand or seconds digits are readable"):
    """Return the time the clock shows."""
8:32
